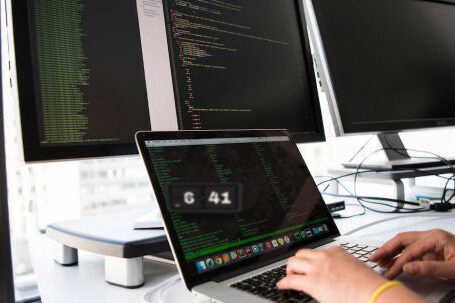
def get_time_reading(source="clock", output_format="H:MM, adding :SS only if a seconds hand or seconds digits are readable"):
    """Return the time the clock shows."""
6:41
